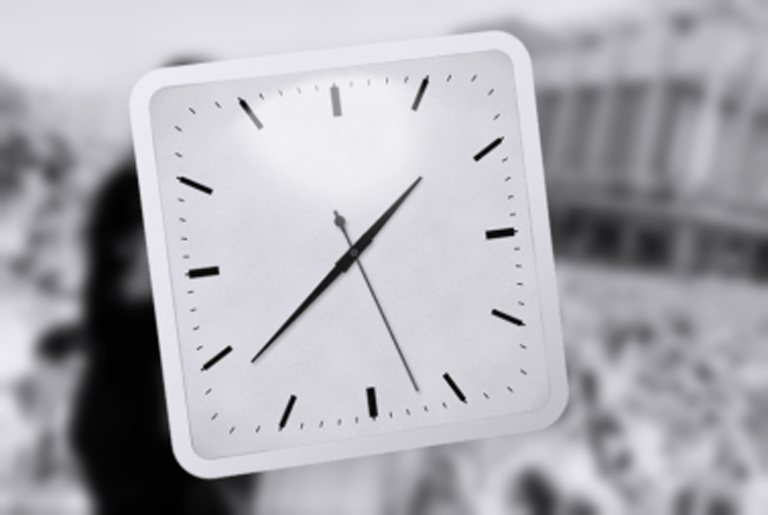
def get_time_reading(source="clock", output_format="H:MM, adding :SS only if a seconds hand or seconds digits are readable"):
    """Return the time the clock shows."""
1:38:27
